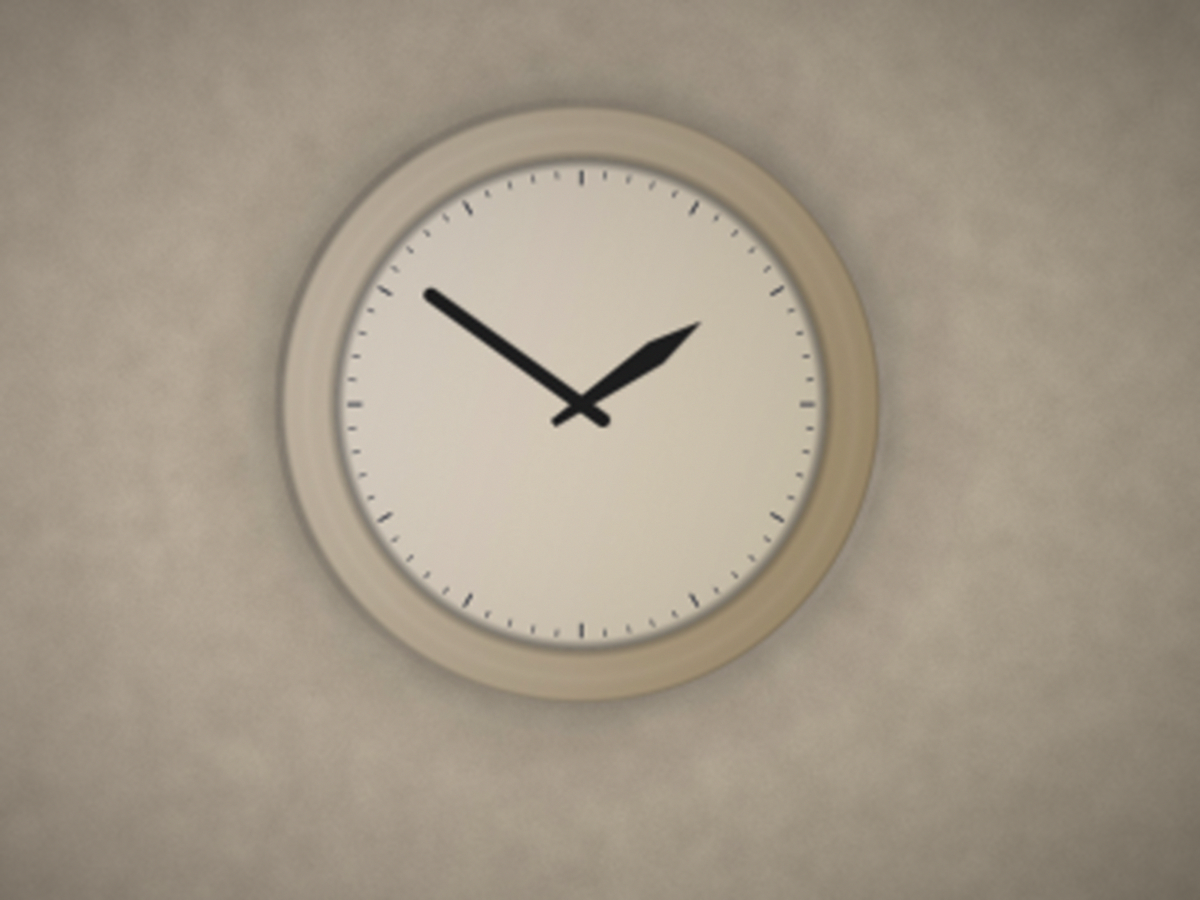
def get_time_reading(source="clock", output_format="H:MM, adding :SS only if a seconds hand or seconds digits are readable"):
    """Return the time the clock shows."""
1:51
